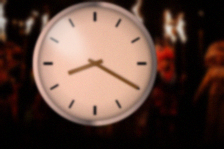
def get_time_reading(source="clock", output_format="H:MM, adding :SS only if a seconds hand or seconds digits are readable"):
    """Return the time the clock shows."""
8:20
